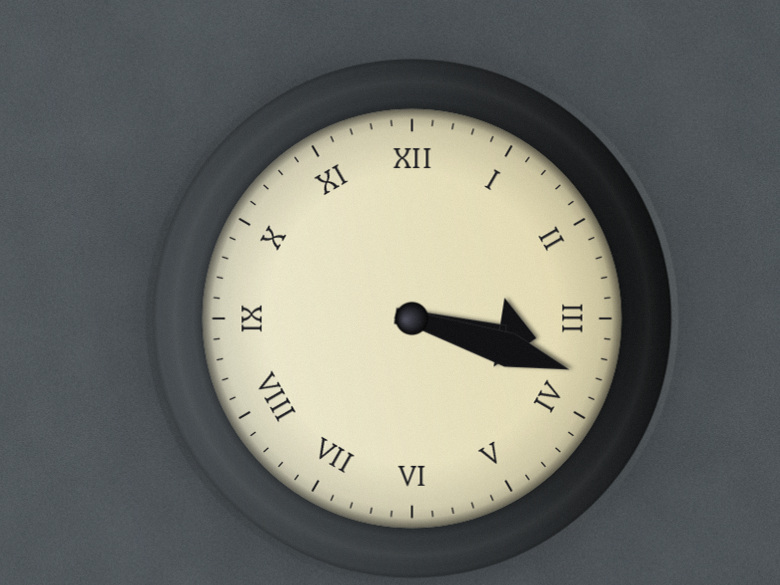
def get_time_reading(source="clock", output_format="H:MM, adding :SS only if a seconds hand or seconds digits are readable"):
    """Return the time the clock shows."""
3:18
